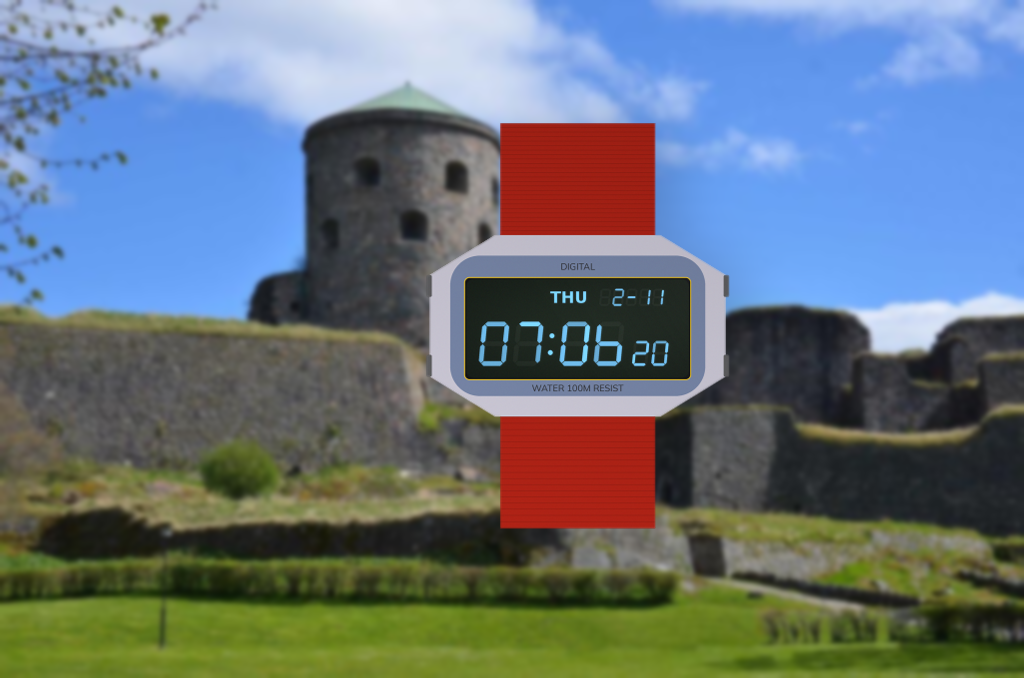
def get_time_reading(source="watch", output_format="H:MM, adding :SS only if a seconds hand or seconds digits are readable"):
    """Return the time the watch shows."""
7:06:20
